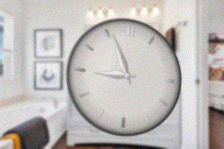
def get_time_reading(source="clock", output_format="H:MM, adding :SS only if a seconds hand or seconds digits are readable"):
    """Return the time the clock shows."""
8:56
